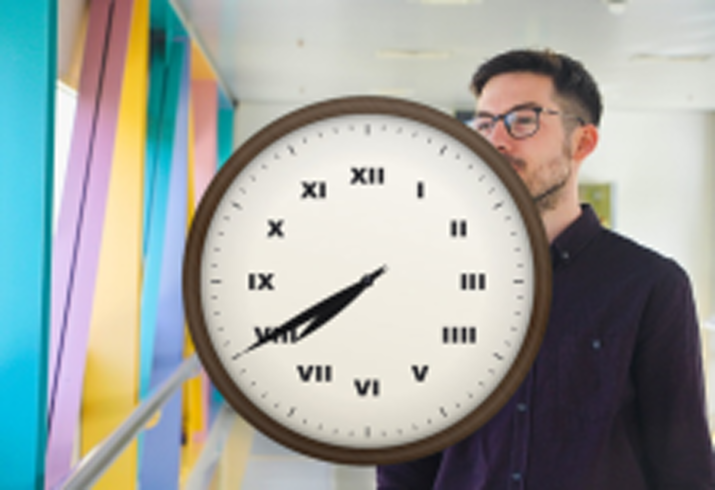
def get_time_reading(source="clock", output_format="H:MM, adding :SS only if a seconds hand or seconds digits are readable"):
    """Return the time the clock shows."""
7:40
